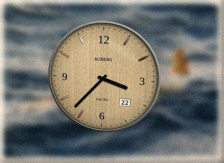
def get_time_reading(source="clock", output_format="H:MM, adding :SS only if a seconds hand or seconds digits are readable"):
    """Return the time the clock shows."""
3:37
